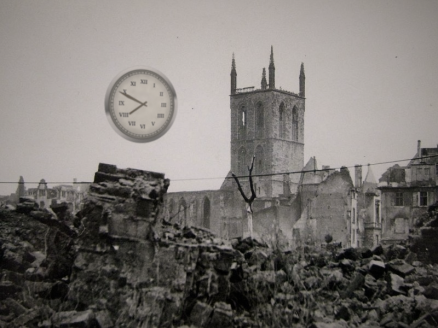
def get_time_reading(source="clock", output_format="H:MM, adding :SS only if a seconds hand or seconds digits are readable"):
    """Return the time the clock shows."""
7:49
